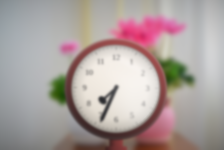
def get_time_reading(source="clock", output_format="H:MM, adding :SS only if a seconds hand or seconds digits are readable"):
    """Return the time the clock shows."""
7:34
